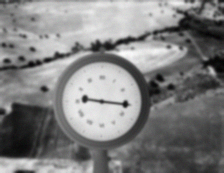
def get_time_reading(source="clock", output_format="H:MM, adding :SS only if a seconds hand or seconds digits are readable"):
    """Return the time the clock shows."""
9:16
